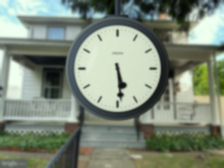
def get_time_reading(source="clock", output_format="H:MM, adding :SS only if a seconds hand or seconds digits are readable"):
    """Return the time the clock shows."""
5:29
